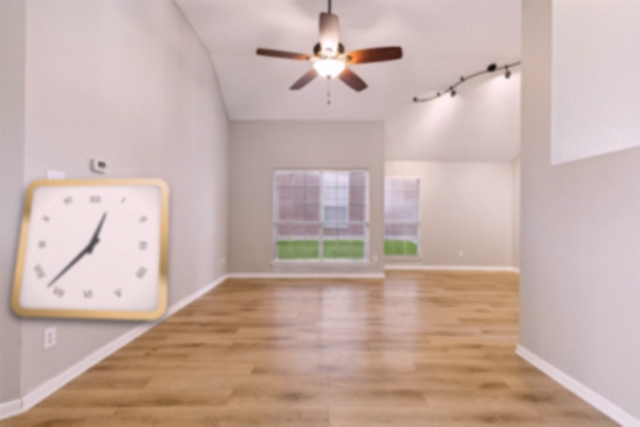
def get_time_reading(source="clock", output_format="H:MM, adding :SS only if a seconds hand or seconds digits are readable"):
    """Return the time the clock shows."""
12:37
